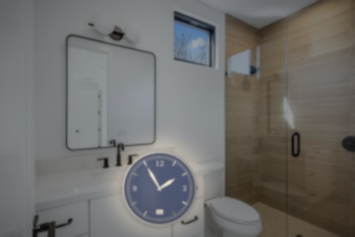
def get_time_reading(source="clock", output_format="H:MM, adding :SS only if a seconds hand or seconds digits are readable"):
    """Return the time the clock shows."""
1:55
